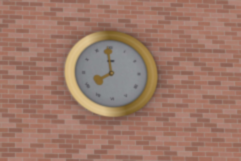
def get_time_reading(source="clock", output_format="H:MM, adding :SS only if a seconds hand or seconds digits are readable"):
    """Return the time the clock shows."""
7:59
